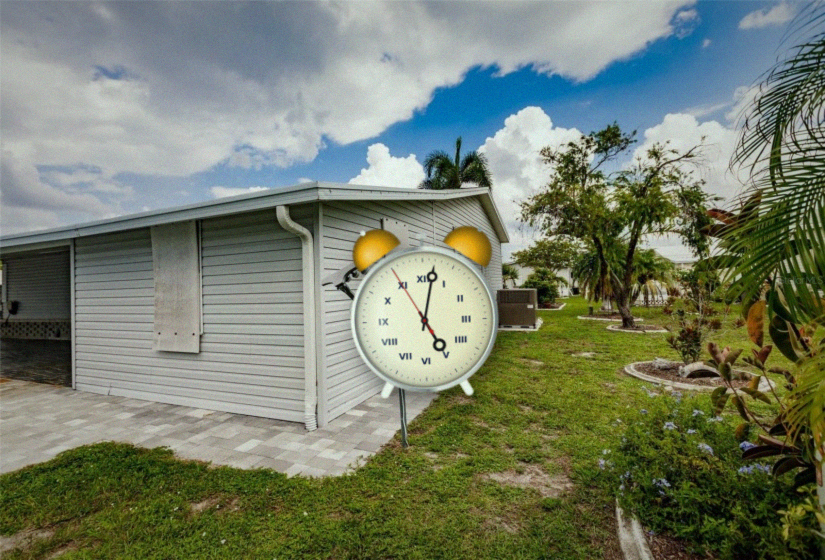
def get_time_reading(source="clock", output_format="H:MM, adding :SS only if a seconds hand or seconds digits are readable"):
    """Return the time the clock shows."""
5:01:55
